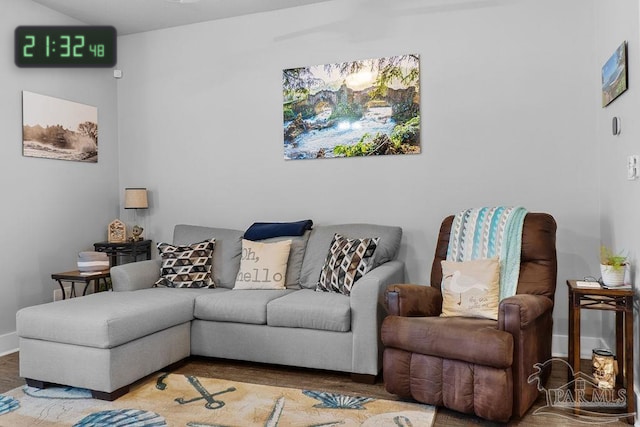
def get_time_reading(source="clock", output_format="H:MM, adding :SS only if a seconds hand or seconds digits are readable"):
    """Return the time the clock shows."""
21:32:48
